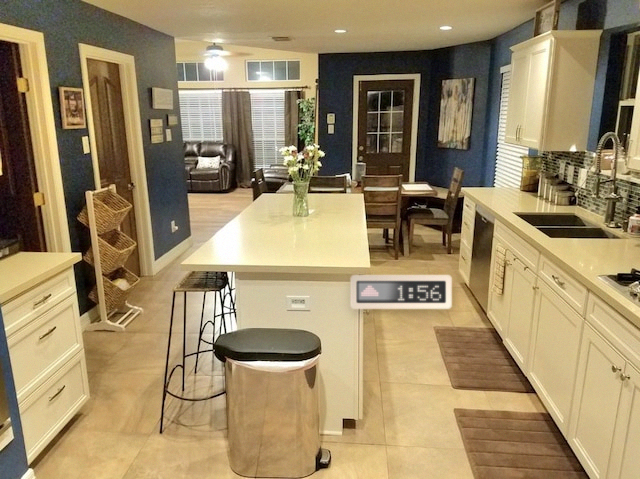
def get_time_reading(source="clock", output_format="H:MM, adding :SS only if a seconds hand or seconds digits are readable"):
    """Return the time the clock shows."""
1:56
